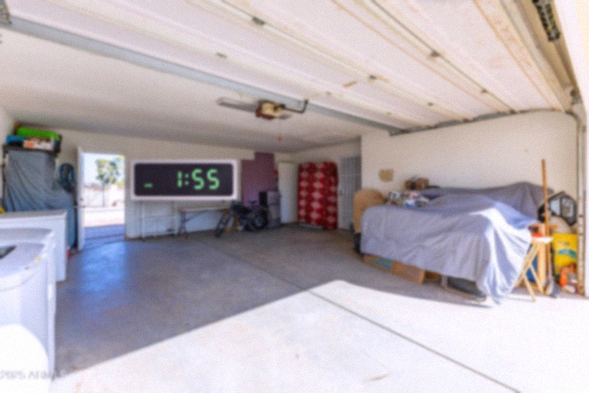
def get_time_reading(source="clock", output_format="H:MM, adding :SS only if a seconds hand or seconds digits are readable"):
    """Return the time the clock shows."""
1:55
